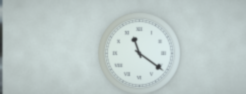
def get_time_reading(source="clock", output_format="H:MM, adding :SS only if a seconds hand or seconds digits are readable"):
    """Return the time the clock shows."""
11:21
